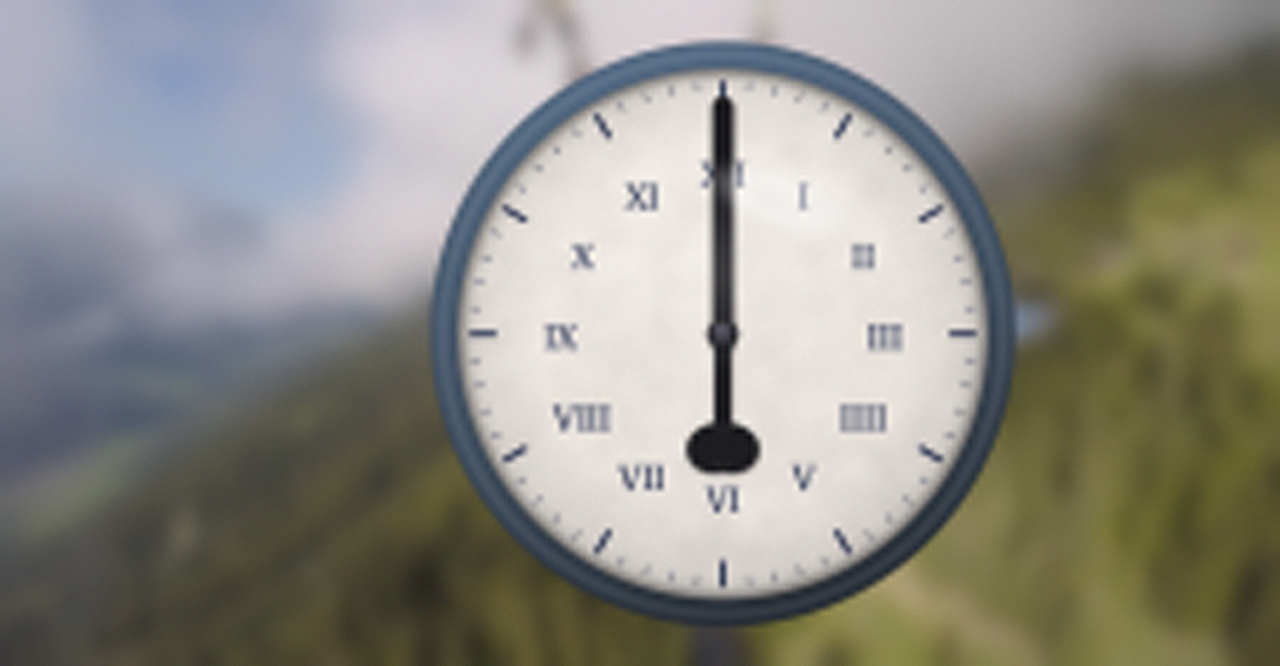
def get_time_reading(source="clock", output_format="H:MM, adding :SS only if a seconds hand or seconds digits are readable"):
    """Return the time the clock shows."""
6:00
